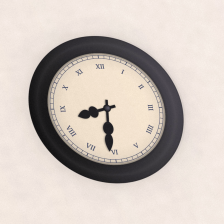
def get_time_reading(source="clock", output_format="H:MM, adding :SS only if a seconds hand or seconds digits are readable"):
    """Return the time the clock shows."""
8:31
